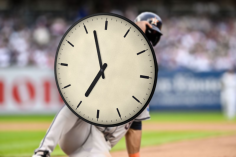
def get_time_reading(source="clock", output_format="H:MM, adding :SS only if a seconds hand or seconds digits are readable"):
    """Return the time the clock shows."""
6:57
